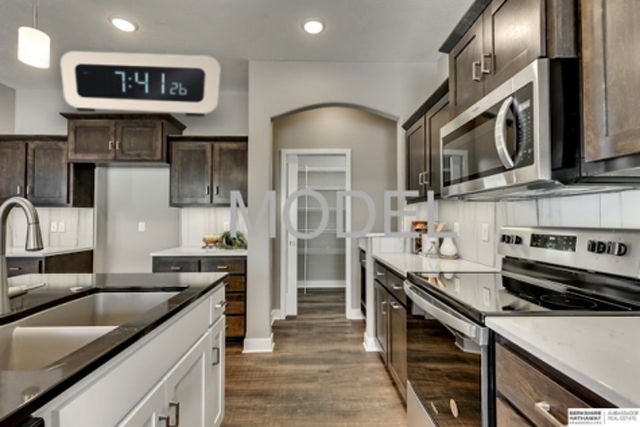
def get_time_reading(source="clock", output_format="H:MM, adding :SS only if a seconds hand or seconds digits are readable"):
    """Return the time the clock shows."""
7:41:26
